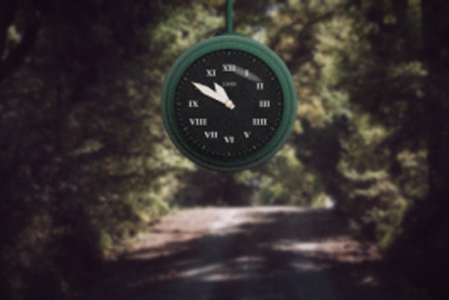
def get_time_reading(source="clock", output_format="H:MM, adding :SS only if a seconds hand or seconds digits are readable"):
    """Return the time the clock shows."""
10:50
